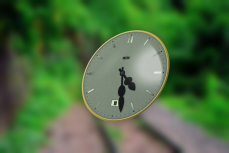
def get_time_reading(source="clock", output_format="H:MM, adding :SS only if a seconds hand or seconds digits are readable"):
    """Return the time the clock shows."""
4:28
